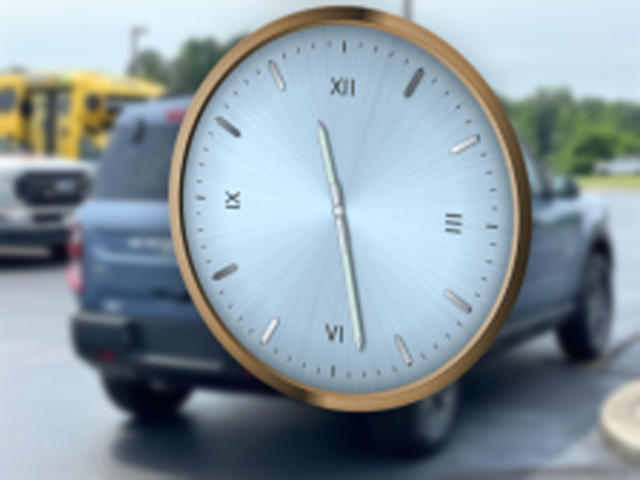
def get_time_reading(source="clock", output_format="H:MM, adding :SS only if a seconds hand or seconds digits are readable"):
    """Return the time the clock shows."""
11:28
